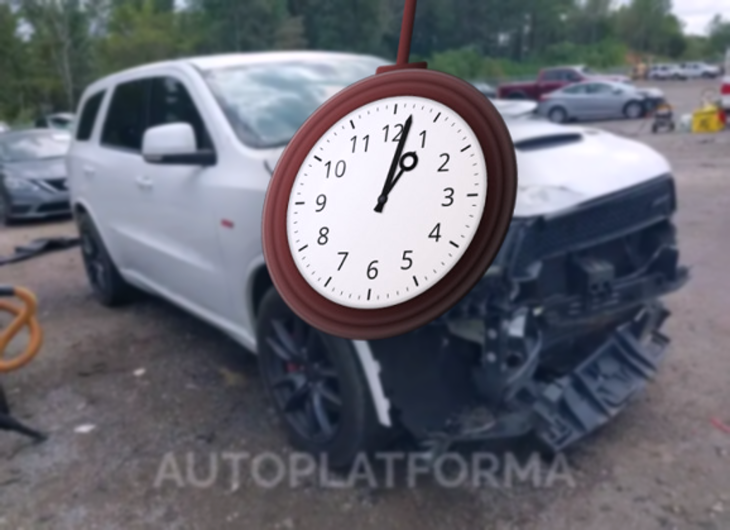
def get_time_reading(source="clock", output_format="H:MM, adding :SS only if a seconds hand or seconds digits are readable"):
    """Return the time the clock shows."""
1:02
